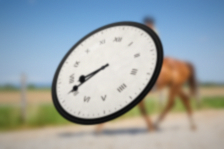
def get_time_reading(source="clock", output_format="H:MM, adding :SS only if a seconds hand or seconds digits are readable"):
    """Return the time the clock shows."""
7:36
